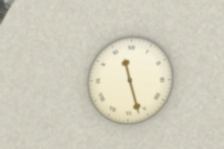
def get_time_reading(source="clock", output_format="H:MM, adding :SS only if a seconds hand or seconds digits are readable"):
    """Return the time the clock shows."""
11:27
